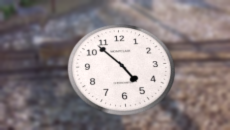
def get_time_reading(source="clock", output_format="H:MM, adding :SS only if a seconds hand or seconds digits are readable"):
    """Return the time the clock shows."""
4:53
